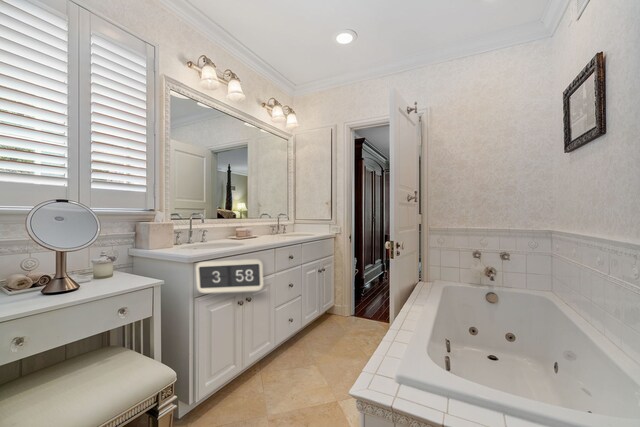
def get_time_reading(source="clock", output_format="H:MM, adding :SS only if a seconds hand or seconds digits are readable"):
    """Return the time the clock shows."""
3:58
